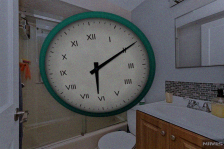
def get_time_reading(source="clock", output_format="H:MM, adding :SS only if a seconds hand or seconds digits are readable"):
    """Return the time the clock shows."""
6:10
